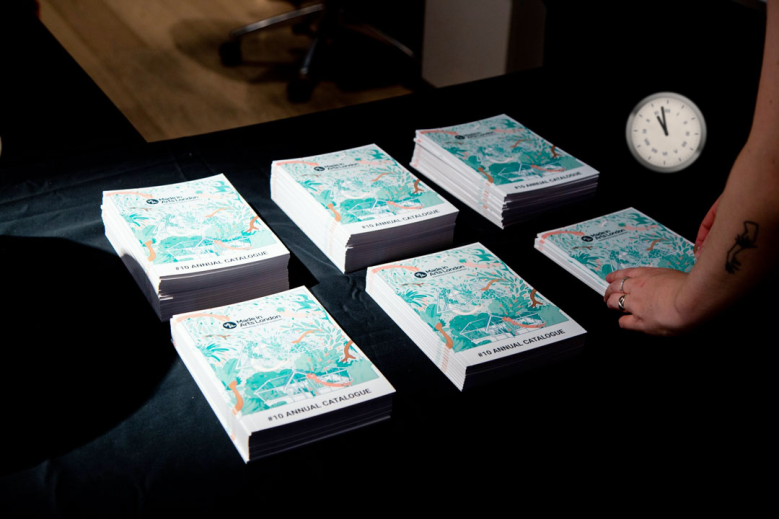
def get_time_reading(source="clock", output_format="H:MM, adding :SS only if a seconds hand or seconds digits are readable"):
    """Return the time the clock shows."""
10:58
